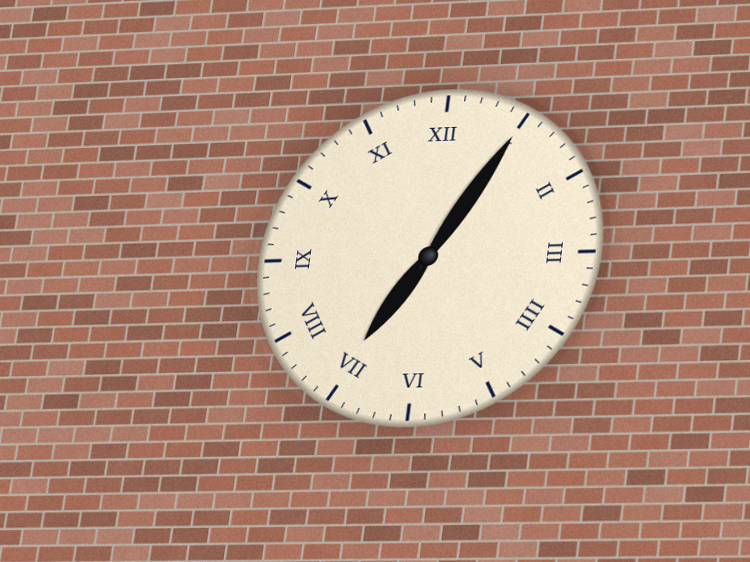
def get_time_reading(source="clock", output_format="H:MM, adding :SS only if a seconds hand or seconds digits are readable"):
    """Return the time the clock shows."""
7:05
